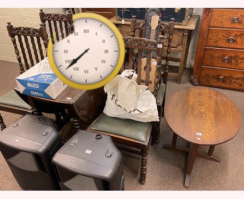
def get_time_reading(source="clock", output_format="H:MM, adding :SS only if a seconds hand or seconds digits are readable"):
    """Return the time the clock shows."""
7:38
